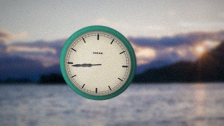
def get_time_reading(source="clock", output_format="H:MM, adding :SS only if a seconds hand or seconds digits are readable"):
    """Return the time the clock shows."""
8:44
